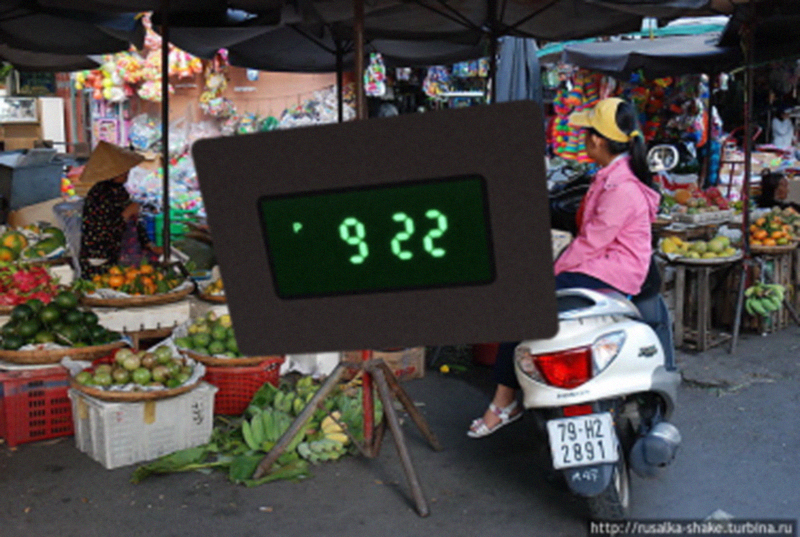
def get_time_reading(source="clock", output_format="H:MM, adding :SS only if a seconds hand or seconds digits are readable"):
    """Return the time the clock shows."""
9:22
